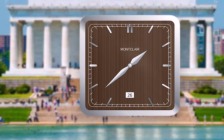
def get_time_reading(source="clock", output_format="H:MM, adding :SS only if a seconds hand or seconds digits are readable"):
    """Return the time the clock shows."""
1:38
